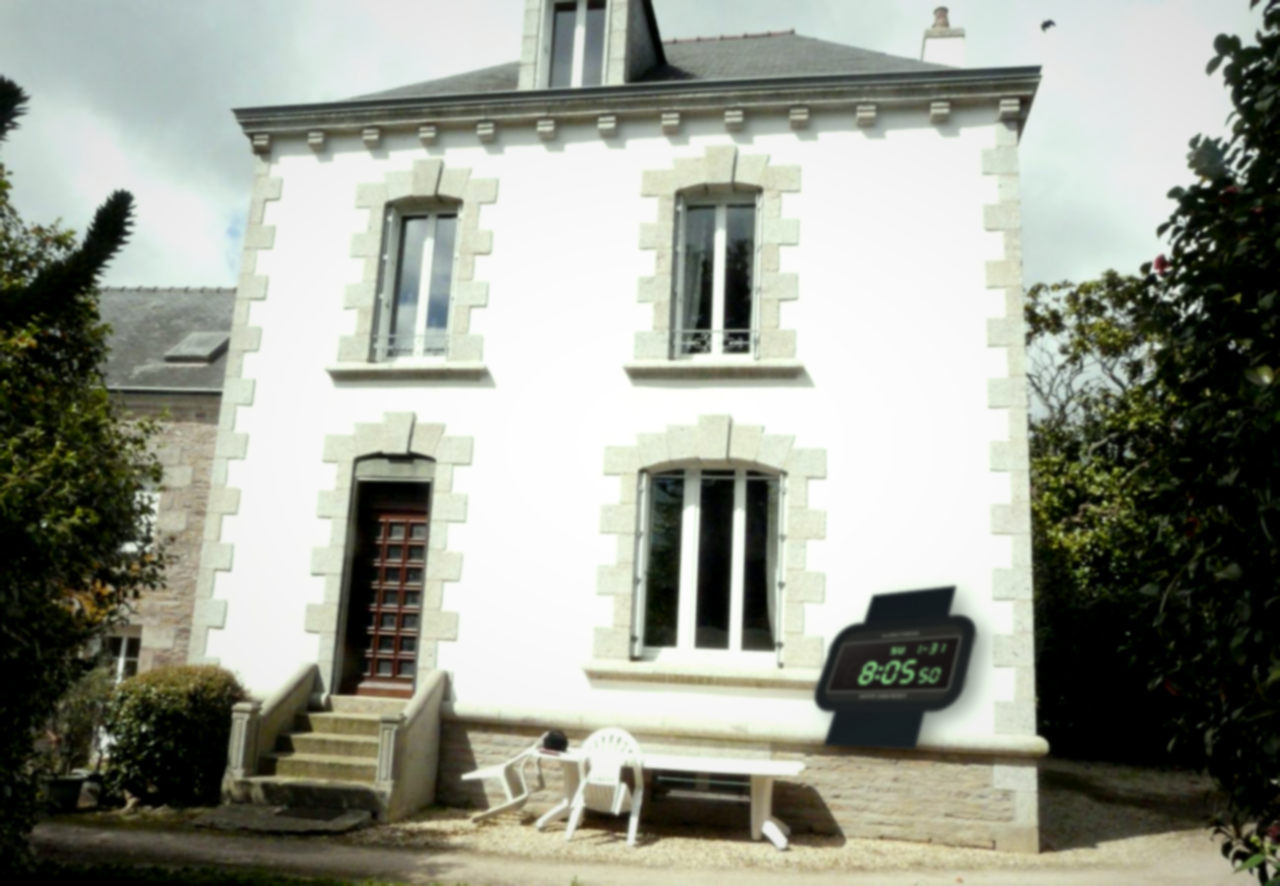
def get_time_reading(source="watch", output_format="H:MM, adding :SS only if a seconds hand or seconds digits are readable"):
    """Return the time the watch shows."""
8:05
